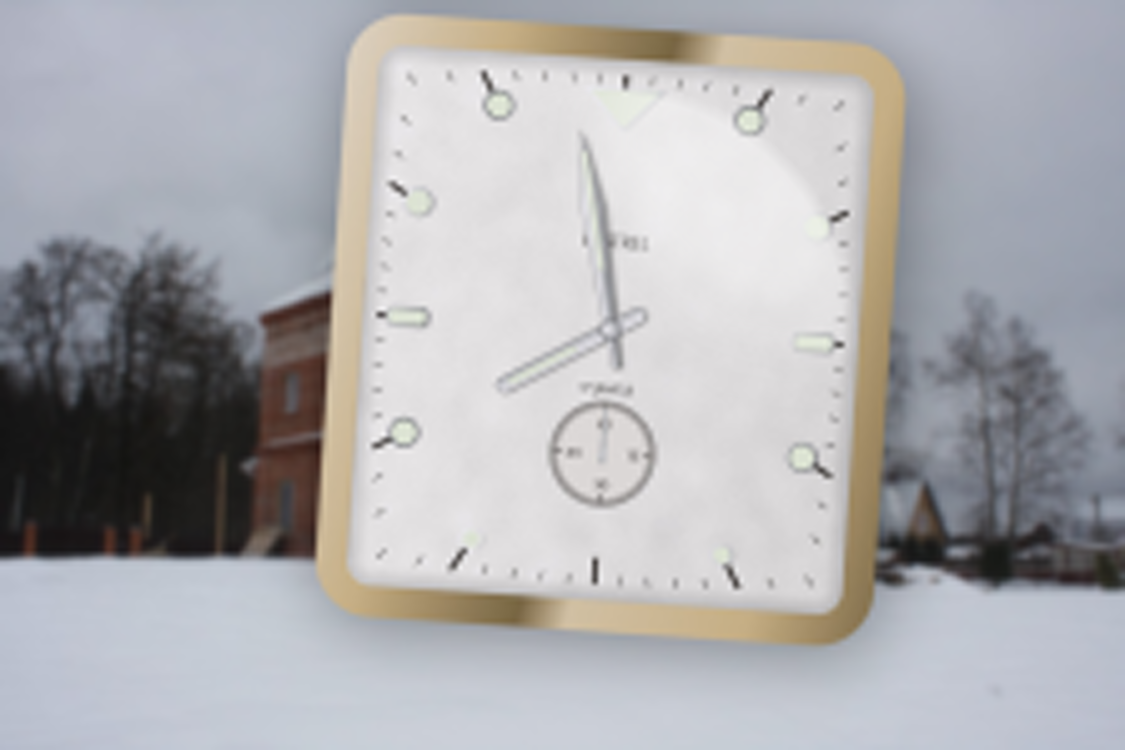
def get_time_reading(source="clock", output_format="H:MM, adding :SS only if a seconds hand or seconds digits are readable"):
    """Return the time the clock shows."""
7:58
